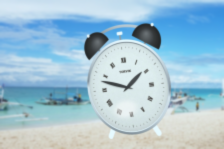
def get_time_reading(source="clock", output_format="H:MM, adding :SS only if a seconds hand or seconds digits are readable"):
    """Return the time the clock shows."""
1:48
